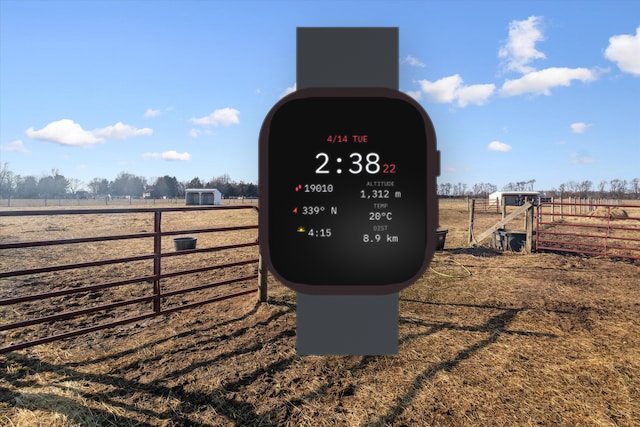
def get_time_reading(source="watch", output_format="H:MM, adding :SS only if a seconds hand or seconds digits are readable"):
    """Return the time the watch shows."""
2:38:22
